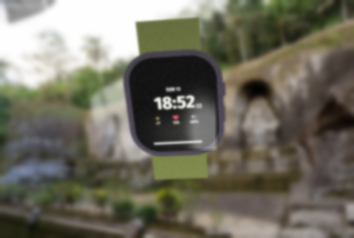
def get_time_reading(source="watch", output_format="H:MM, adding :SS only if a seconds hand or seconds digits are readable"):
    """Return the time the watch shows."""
18:52
